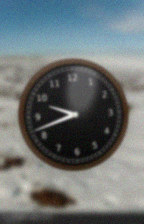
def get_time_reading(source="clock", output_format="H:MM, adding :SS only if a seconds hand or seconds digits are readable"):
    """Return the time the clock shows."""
9:42
